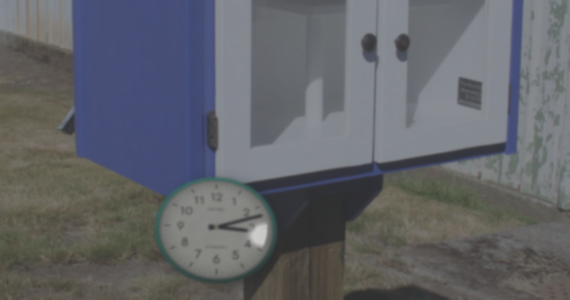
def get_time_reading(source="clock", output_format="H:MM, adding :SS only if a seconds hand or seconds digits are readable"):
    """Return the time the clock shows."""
3:12
